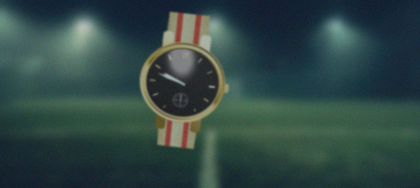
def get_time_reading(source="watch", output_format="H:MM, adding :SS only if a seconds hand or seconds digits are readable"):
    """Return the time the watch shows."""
9:48
